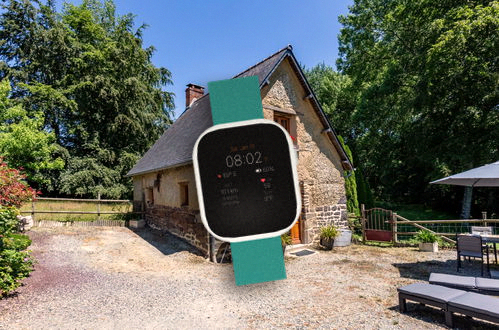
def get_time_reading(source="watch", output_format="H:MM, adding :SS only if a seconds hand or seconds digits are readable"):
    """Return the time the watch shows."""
8:02
